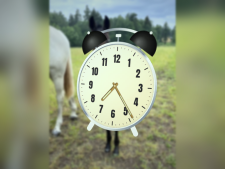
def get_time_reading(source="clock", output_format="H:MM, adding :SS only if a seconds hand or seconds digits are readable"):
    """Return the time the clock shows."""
7:24
